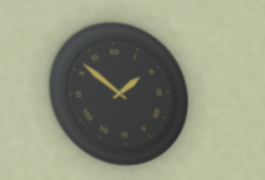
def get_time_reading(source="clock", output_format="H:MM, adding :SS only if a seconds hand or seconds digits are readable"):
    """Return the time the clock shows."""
1:52
